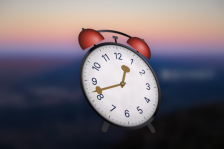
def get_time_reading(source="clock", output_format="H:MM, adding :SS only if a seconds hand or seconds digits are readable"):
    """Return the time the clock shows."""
12:42
